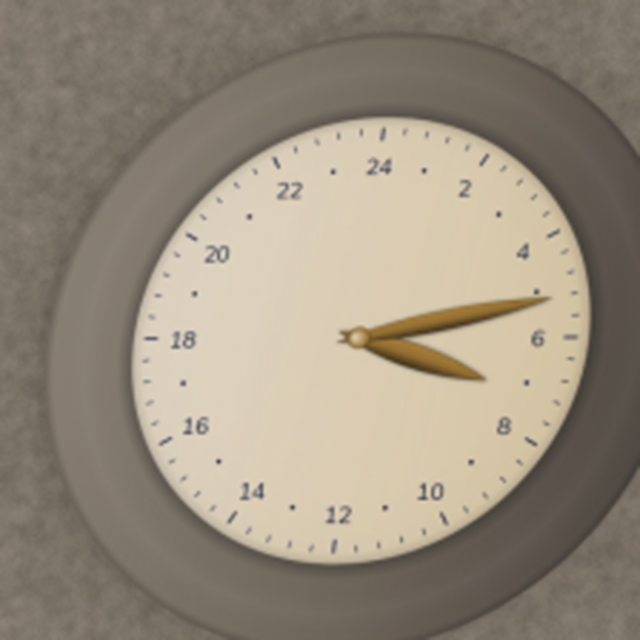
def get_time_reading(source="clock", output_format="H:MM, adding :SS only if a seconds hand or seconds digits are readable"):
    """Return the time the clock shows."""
7:13
